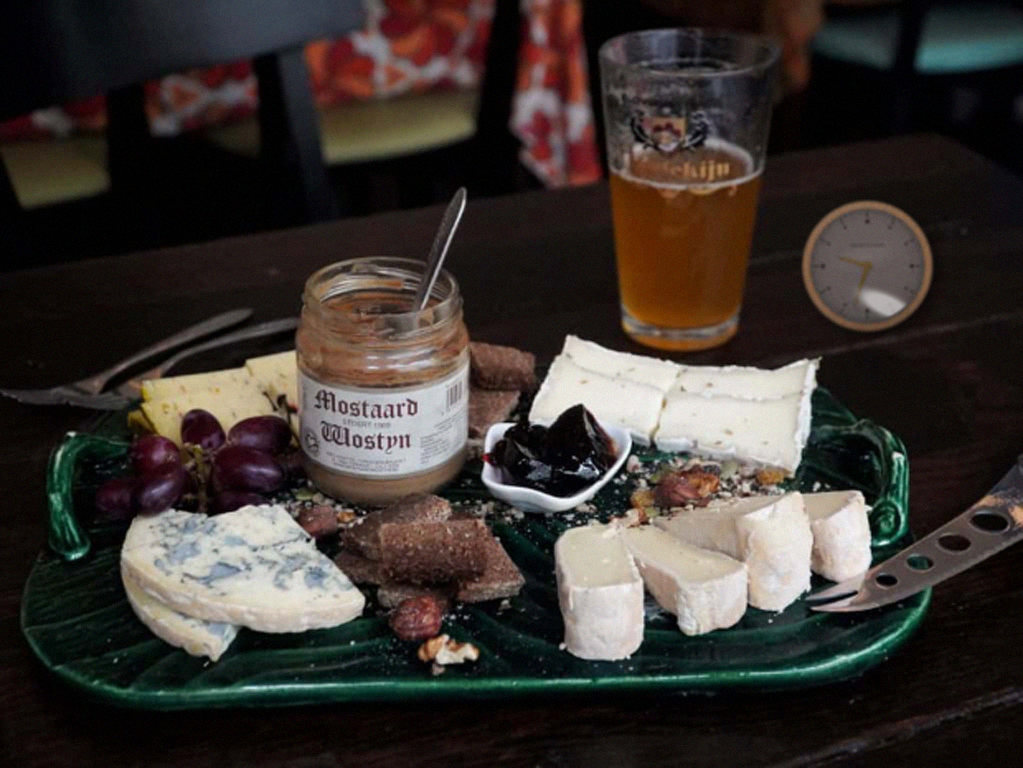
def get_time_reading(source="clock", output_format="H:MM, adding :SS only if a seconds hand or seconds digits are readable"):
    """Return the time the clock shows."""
9:33
